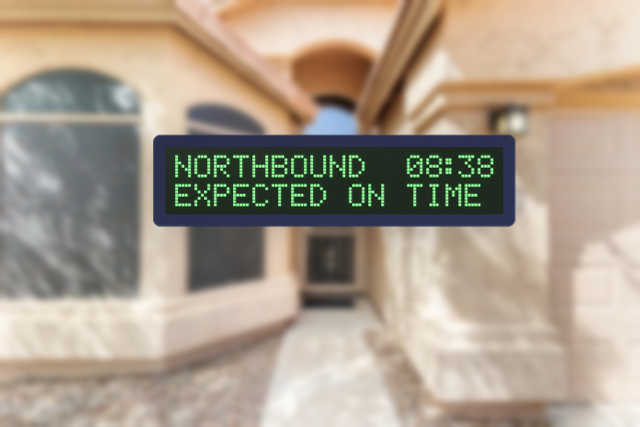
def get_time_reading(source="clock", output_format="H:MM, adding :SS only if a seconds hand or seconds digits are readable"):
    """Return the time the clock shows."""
8:38
